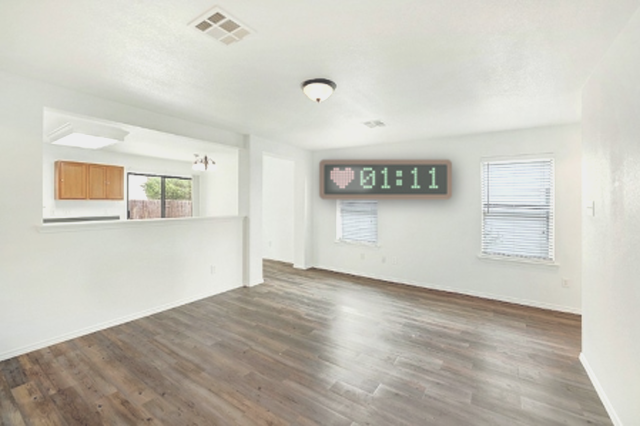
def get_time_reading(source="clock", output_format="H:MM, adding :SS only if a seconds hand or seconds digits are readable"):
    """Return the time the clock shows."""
1:11
